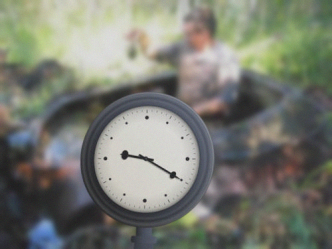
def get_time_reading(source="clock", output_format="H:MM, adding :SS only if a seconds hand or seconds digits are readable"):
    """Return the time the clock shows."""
9:20
